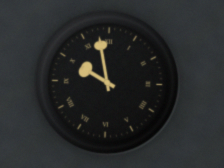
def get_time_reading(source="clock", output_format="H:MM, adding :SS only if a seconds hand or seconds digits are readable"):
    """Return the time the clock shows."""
9:58
